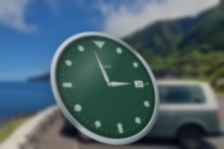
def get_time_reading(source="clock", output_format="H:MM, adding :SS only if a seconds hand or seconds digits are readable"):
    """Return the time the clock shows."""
2:58
